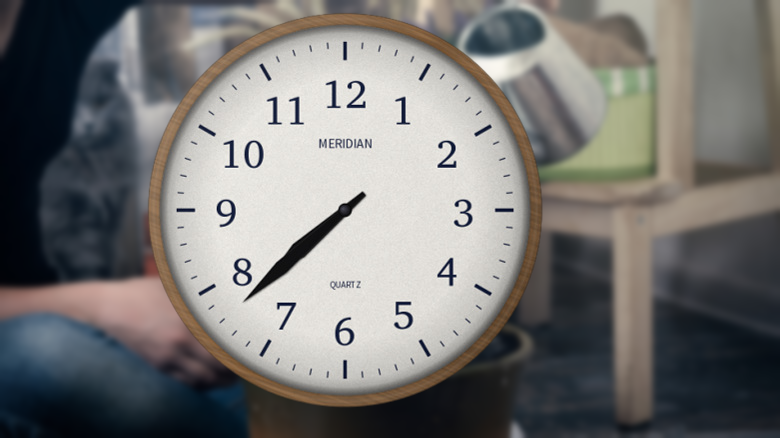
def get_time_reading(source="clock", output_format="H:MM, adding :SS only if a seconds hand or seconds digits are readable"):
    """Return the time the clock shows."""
7:38
